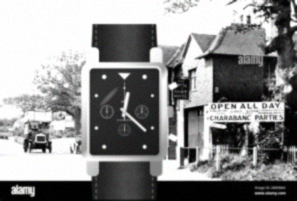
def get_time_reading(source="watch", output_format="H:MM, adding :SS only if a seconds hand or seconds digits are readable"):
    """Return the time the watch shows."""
12:22
